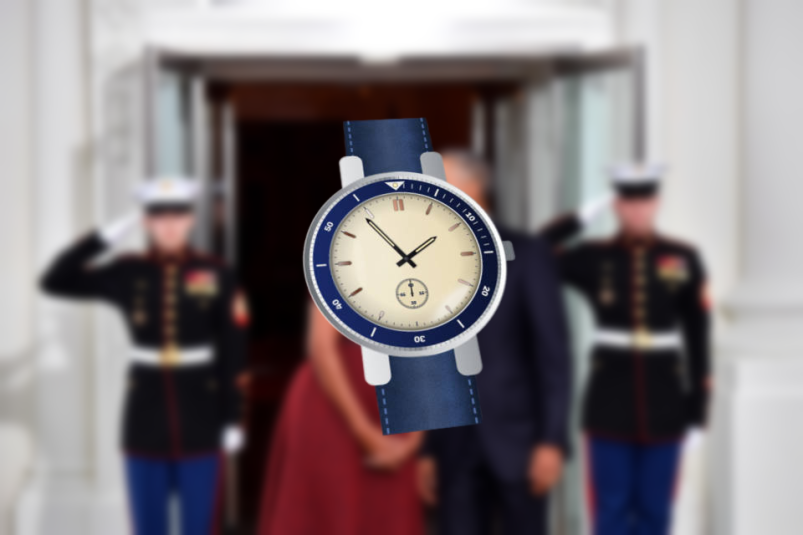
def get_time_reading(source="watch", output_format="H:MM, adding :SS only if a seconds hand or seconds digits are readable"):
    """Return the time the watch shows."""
1:54
